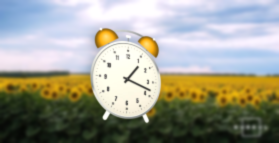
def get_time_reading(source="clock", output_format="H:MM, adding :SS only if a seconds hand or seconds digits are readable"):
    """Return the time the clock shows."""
1:18
